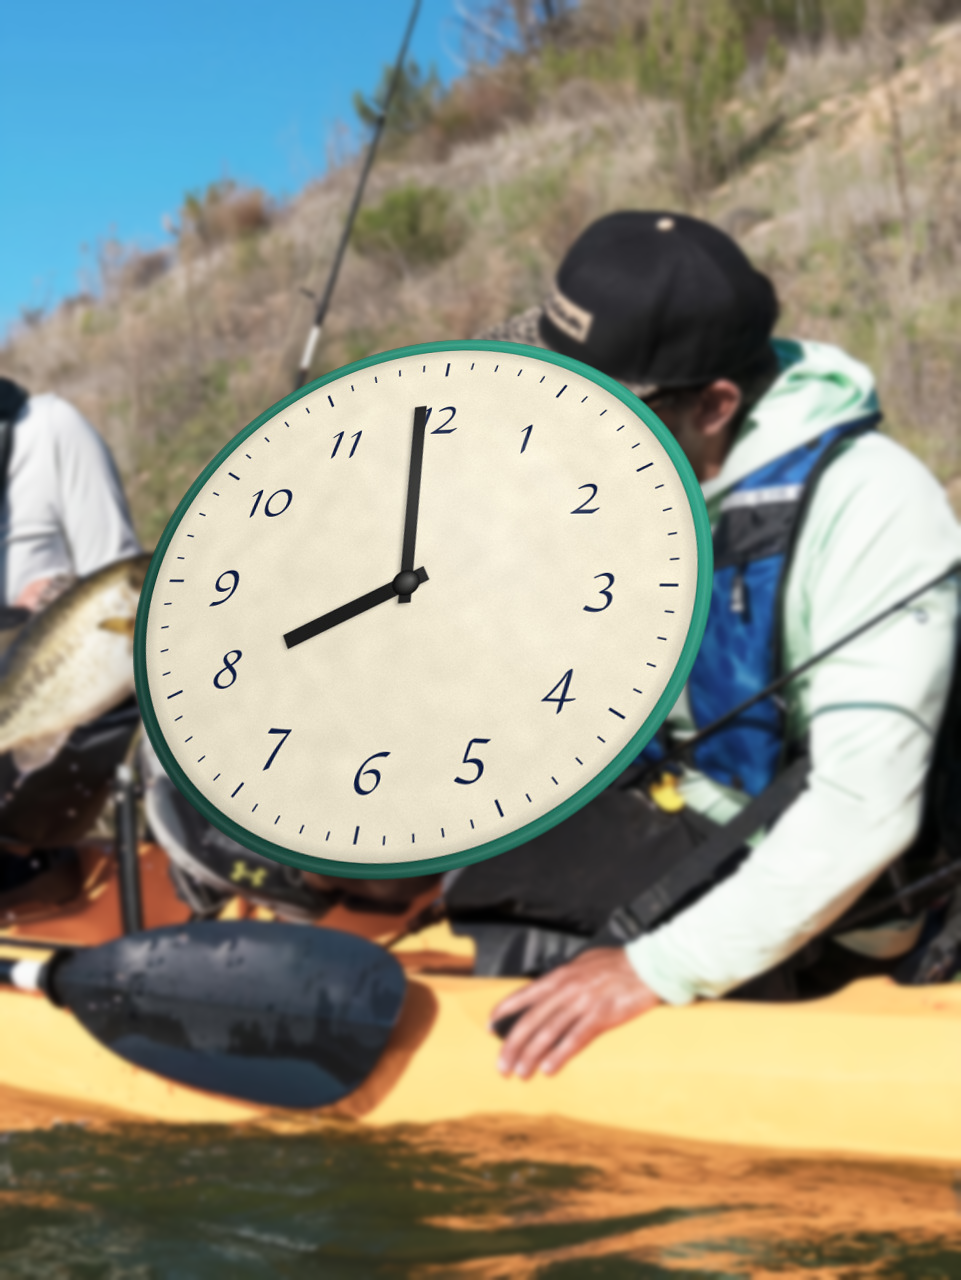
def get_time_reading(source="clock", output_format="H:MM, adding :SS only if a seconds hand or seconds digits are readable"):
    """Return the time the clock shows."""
7:59
